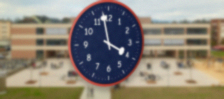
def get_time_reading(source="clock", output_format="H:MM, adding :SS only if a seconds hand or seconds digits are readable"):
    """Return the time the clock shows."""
3:58
